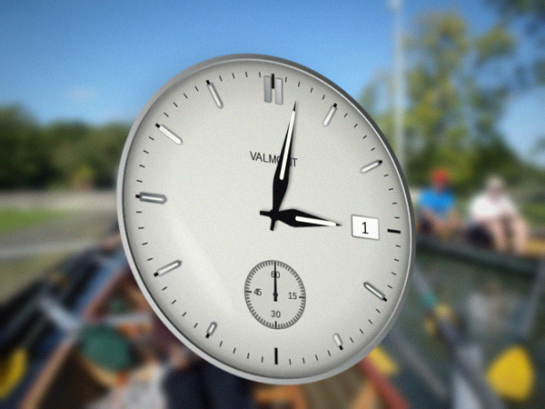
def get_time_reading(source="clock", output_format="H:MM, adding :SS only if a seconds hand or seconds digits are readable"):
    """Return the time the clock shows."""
3:02
